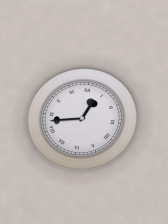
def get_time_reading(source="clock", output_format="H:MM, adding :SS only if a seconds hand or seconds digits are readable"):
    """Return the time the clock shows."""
12:43
